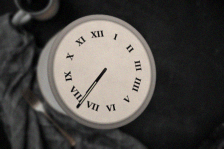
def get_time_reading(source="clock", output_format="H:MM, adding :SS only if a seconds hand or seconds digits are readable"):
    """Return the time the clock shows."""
7:38
